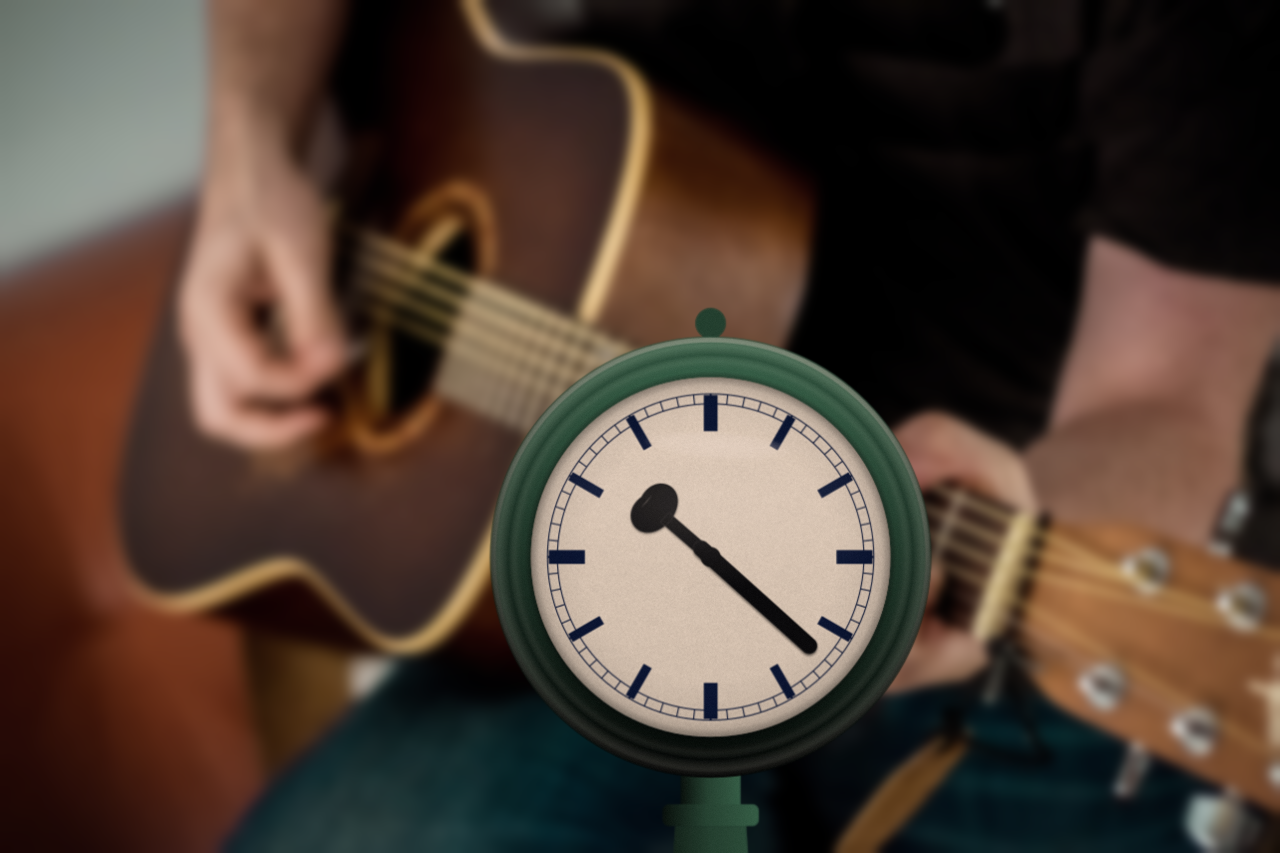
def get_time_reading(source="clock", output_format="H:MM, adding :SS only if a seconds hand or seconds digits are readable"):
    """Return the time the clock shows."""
10:22
